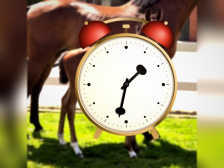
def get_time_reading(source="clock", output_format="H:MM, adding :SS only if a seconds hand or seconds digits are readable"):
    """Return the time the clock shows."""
1:32
